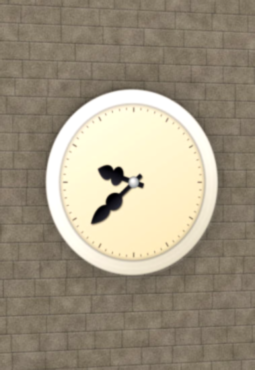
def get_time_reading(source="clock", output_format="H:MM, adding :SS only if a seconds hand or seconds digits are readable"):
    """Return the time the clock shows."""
9:38
